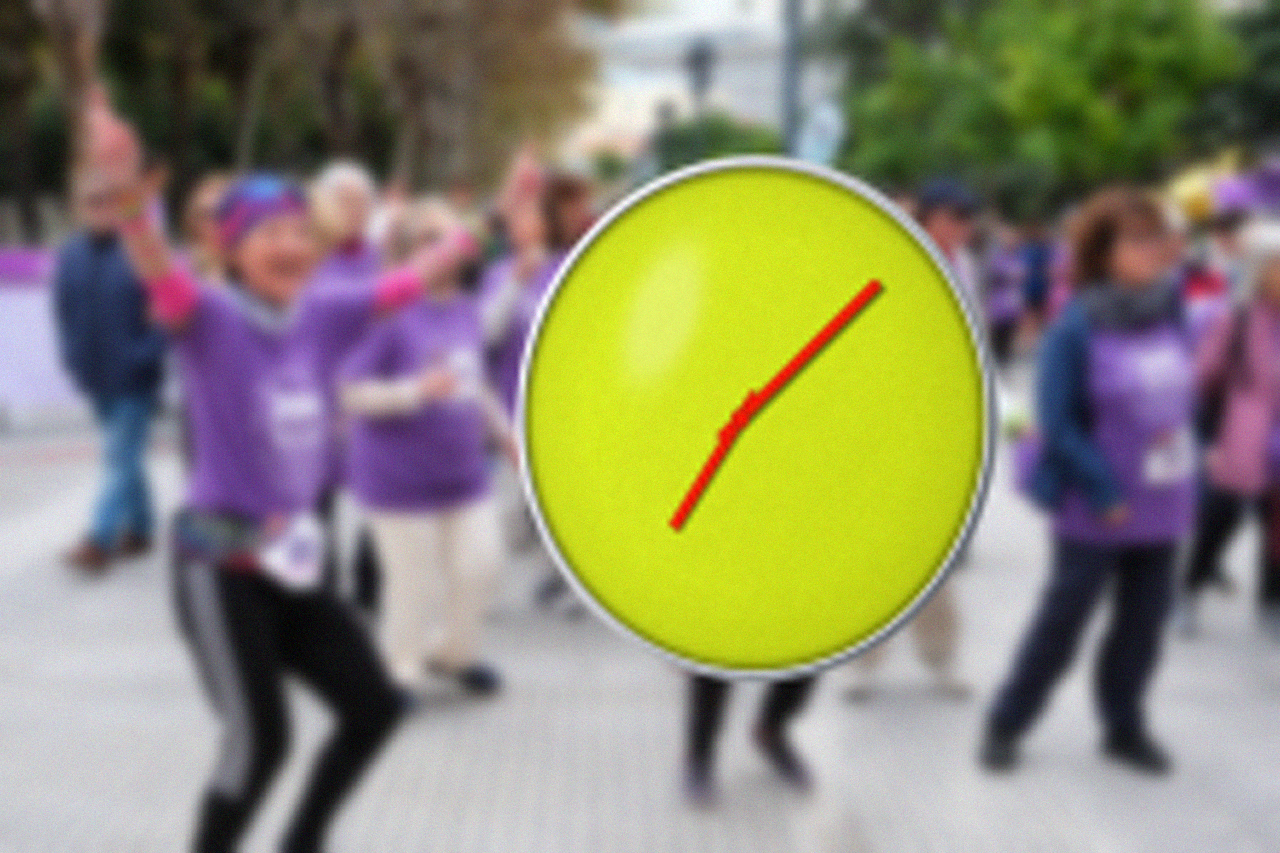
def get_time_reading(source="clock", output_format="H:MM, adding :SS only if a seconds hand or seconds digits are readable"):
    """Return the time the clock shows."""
7:08
